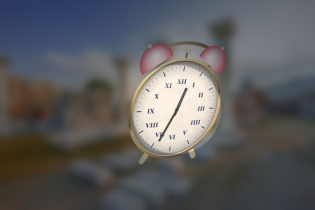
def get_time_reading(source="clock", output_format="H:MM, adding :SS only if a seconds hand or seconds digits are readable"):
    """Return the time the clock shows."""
12:34
